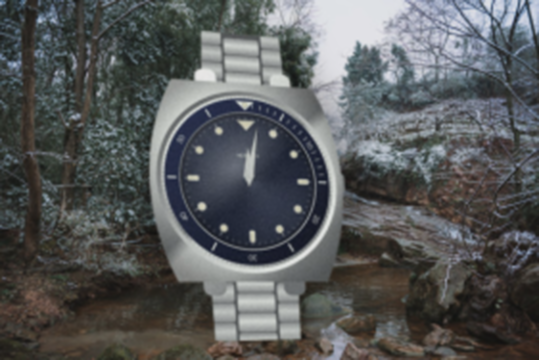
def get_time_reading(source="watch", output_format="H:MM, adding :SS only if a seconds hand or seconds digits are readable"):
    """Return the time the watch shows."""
12:02
